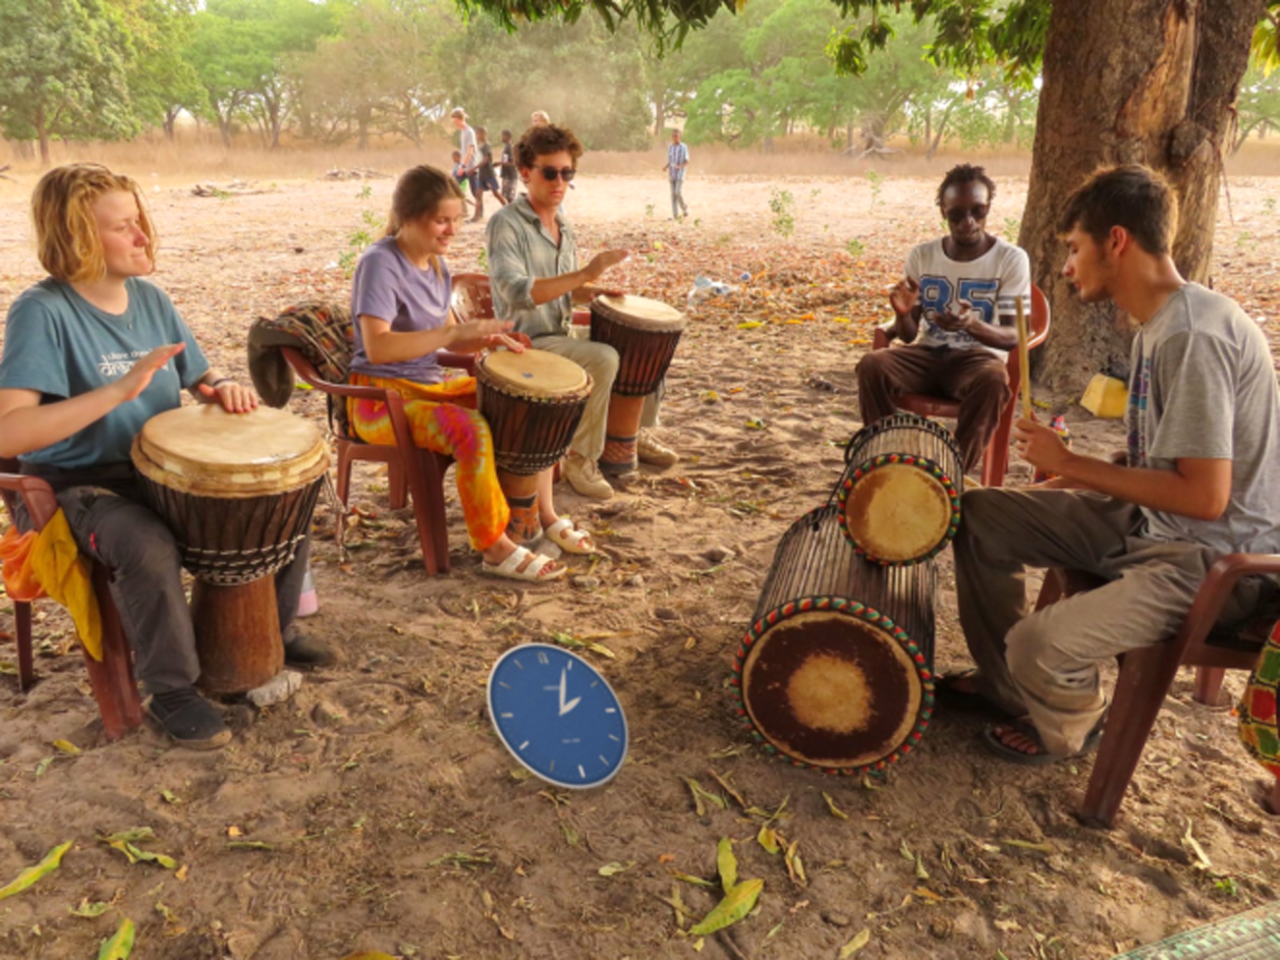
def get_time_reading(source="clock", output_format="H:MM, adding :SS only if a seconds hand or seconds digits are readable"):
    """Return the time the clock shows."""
2:04
